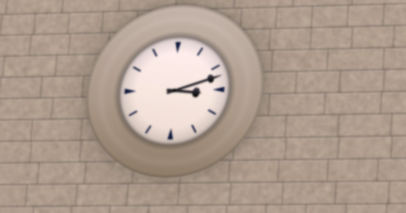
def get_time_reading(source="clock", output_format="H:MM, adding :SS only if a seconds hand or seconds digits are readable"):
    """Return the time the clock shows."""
3:12
